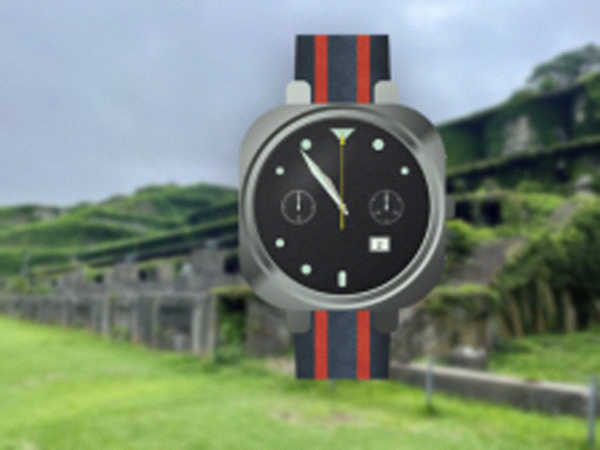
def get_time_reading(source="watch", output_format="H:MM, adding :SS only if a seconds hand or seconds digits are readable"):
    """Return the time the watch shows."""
10:54
